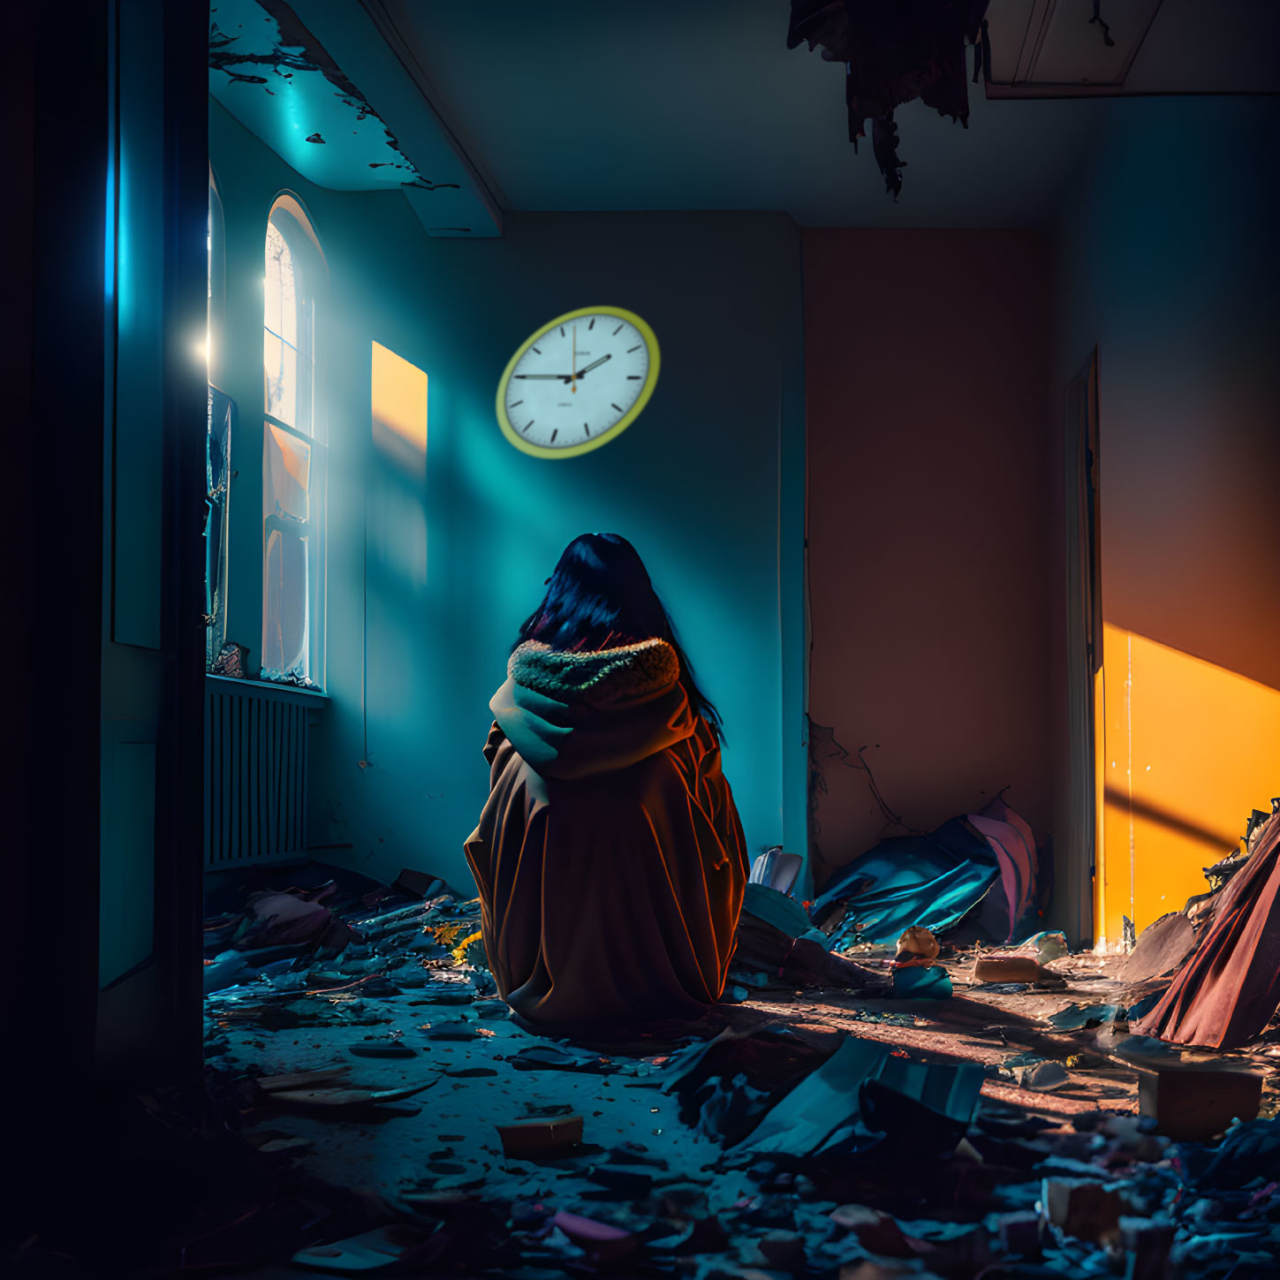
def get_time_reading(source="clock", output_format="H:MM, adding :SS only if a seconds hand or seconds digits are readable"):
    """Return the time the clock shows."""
1:44:57
